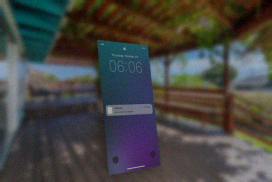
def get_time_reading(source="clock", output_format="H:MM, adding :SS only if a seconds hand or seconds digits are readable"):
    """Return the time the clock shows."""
6:06
